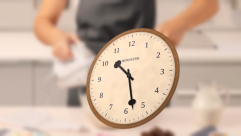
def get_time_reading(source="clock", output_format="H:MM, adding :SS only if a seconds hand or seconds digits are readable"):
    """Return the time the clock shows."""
10:28
